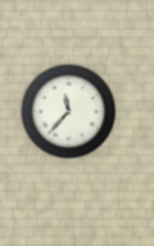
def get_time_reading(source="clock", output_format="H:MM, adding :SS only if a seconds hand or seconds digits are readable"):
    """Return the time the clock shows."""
11:37
